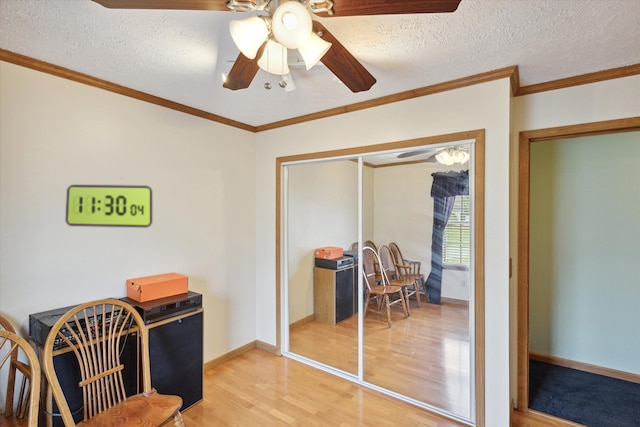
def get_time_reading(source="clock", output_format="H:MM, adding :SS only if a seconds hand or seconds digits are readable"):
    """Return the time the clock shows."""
11:30:04
